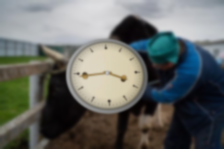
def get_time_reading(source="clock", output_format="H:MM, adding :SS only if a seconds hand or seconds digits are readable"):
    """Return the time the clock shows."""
3:44
